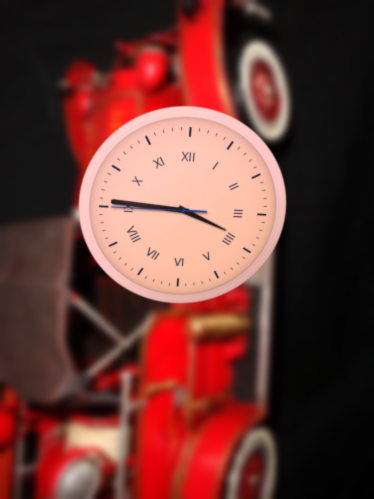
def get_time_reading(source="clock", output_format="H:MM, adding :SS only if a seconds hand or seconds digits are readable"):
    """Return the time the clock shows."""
3:45:45
